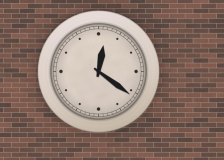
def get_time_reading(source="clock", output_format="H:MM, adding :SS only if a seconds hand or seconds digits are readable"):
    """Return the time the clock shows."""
12:21
